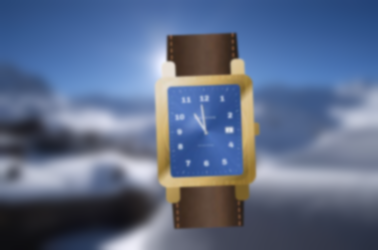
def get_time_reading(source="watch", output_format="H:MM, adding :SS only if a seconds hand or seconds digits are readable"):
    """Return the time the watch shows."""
10:59
